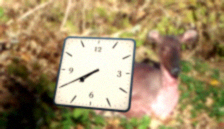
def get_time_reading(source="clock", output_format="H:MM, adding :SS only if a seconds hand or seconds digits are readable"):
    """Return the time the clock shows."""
7:40
